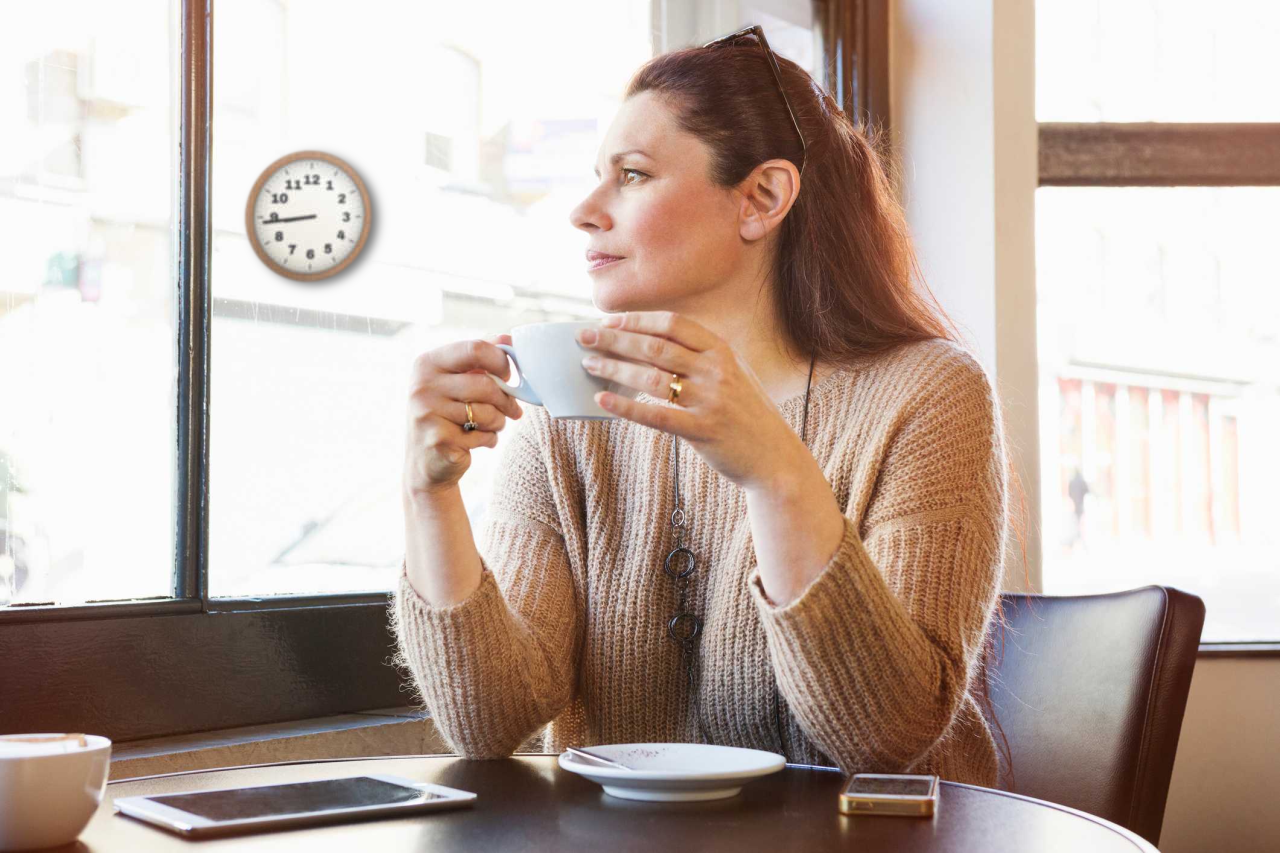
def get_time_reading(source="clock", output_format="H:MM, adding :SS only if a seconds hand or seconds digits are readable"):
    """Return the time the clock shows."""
8:44
